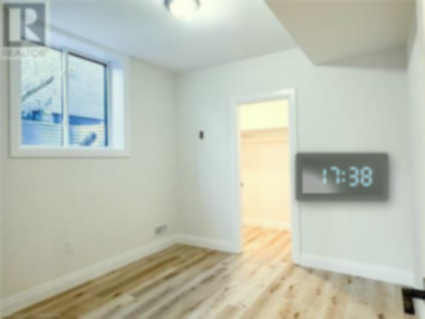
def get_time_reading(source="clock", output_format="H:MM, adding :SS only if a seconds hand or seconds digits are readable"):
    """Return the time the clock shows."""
17:38
